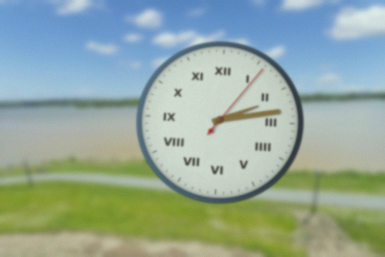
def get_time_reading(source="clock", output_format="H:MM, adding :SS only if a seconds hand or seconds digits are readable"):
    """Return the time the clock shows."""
2:13:06
